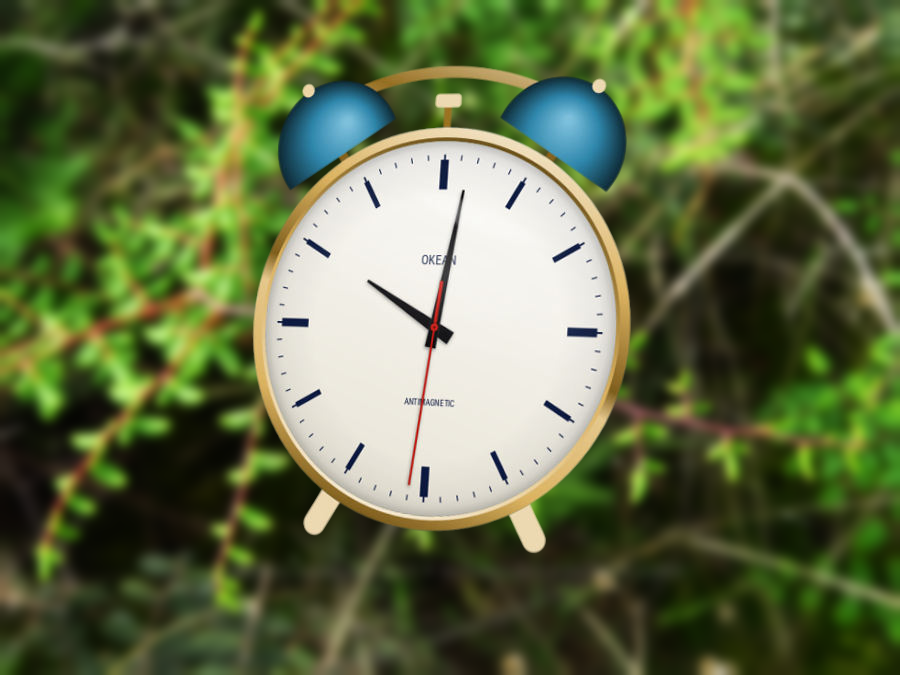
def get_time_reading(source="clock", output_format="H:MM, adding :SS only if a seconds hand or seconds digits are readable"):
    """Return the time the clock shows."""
10:01:31
